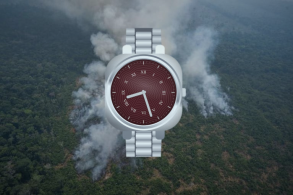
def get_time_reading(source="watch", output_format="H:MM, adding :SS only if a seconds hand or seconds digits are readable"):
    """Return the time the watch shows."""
8:27
